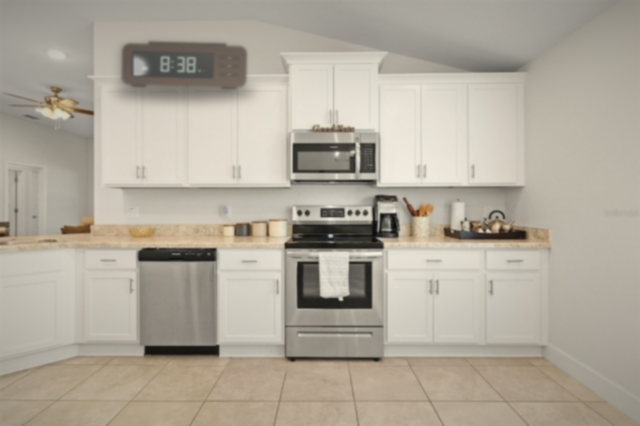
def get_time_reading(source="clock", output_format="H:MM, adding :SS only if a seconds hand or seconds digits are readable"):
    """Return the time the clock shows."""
8:38
